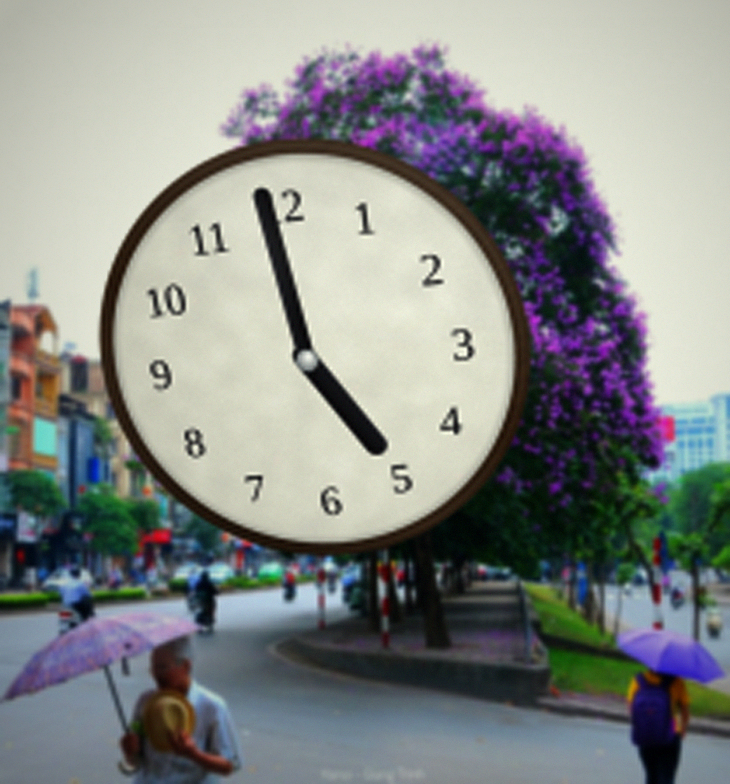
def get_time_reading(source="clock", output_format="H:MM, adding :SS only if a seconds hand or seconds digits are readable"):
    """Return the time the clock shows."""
4:59
